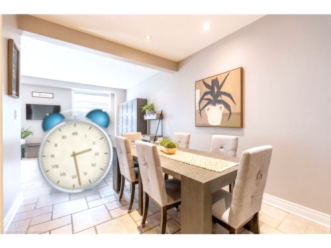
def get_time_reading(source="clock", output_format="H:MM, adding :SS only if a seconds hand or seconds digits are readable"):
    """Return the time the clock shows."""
2:28
